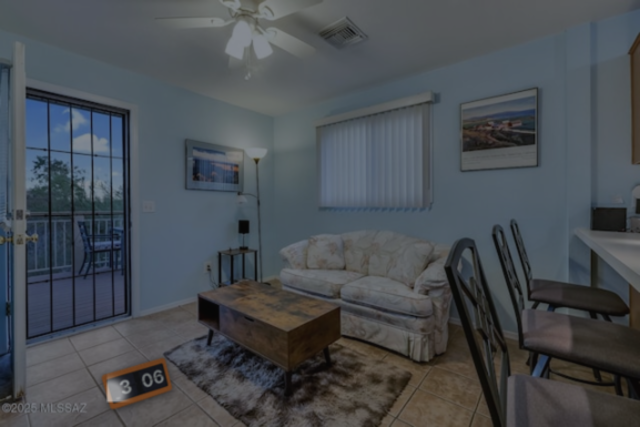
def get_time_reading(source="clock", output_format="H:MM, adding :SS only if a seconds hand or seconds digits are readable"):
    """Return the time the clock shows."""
3:06
